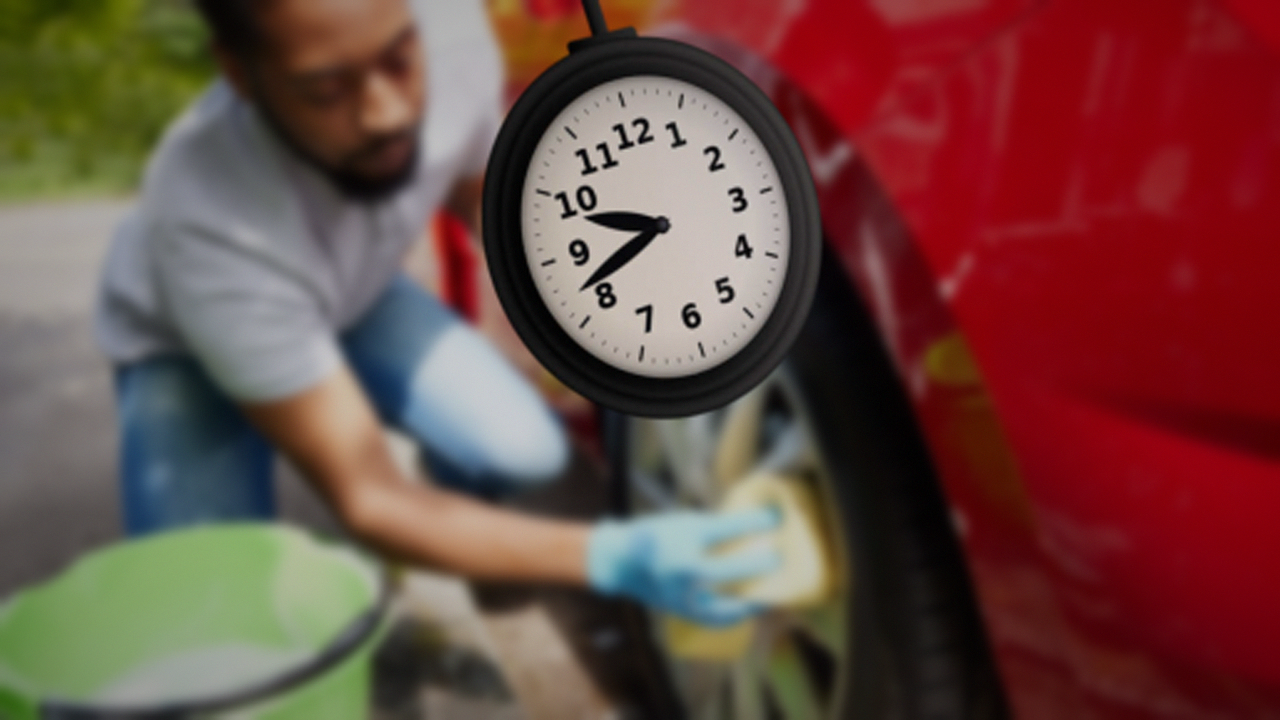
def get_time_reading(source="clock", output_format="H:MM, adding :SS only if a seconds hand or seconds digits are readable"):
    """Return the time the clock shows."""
9:42
